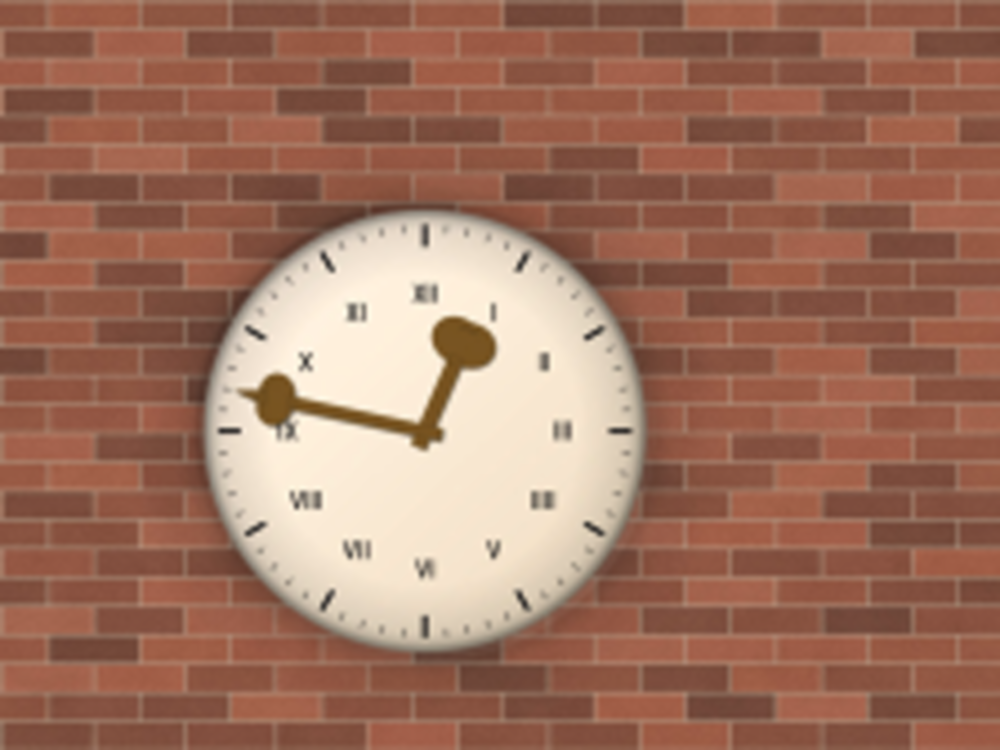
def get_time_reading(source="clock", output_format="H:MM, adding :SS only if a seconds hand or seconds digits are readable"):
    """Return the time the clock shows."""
12:47
